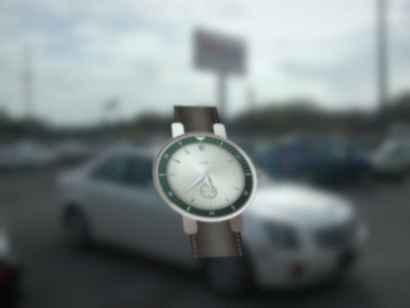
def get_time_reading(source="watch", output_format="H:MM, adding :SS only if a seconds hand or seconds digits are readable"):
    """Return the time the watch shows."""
5:38
